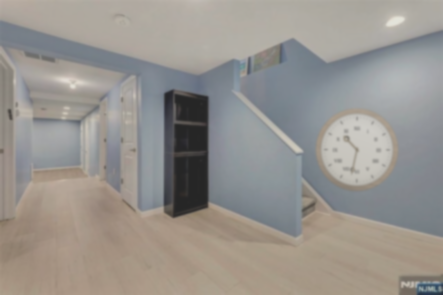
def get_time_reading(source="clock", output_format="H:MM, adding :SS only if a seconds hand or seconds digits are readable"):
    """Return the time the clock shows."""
10:32
